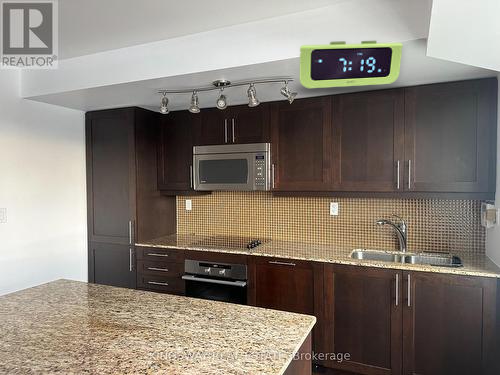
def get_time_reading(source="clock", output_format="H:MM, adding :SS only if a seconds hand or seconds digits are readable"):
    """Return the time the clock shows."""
7:19
